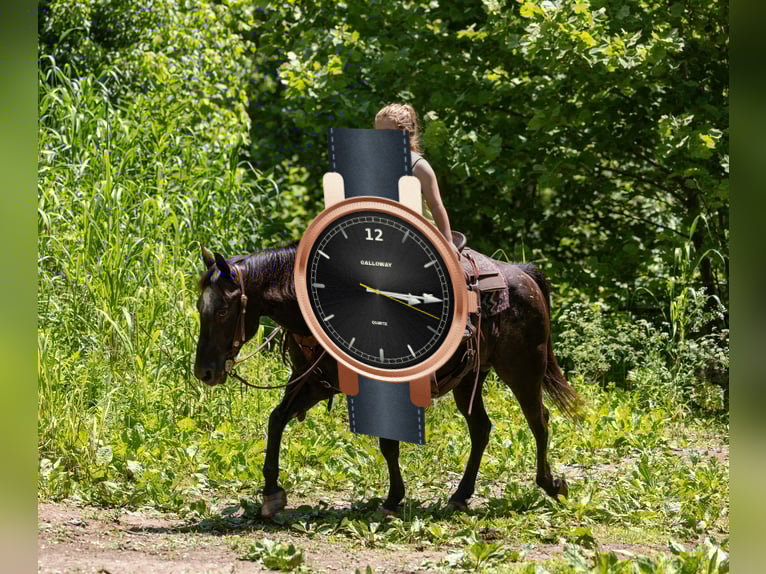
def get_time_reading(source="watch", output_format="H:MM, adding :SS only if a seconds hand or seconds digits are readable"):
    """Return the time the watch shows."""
3:15:18
